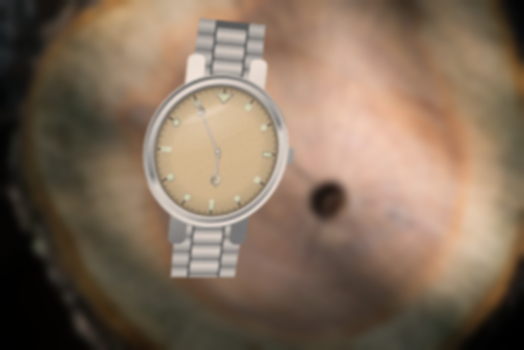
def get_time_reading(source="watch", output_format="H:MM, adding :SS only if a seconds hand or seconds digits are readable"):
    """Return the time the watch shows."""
5:55
